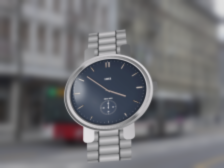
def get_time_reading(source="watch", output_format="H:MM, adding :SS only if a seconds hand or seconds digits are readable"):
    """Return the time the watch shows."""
3:52
